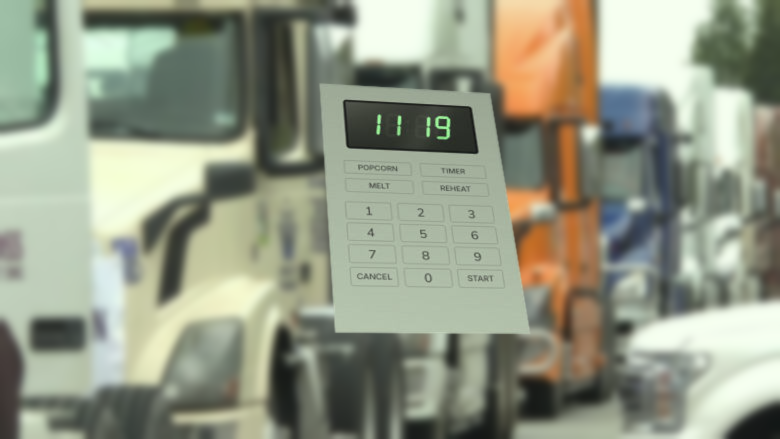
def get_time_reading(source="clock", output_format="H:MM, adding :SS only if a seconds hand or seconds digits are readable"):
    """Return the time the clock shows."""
11:19
